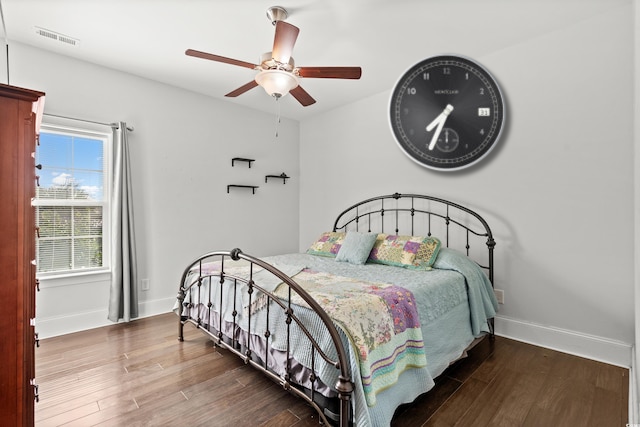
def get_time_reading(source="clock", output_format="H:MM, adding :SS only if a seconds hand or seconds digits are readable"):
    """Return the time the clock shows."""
7:34
